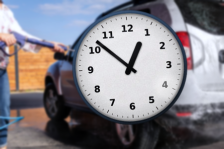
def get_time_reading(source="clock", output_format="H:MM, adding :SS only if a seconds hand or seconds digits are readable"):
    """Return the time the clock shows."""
12:52
